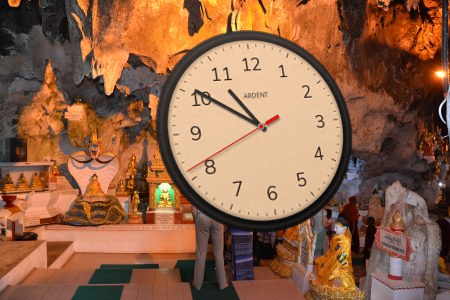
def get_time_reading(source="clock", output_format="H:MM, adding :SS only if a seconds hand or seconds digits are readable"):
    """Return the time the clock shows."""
10:50:41
